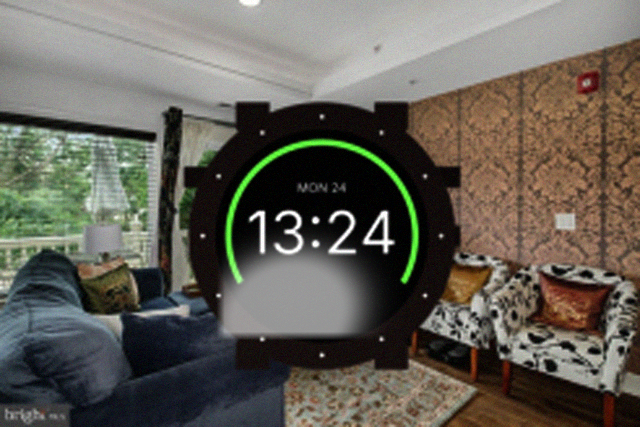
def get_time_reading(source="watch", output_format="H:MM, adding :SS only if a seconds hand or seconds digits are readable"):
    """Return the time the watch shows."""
13:24
